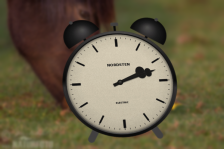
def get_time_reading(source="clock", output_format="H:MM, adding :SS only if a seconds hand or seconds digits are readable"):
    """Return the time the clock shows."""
2:12
